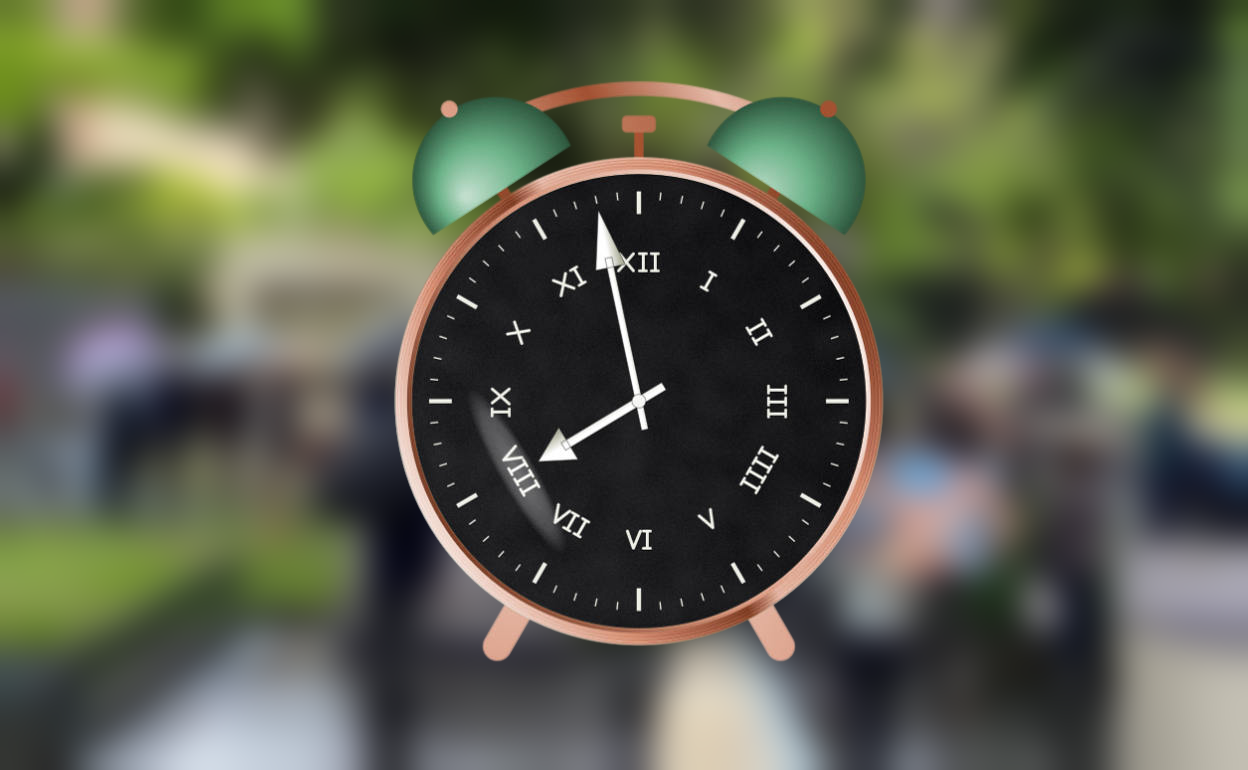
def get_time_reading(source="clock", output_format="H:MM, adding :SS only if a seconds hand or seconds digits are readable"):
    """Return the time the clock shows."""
7:58
